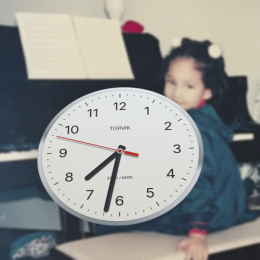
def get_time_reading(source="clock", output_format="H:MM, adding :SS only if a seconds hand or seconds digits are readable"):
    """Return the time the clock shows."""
7:31:48
